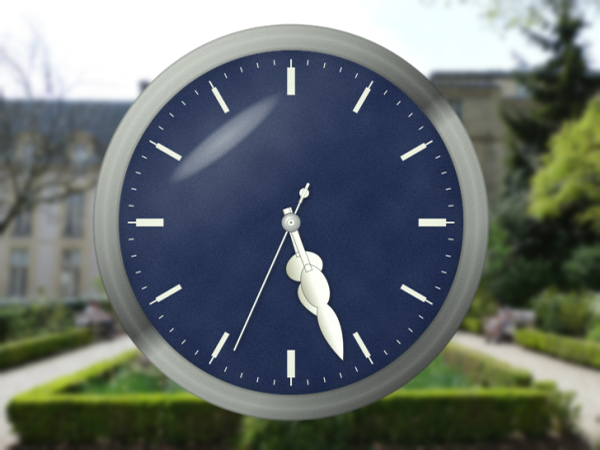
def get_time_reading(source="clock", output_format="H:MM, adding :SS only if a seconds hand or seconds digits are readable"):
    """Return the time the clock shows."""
5:26:34
